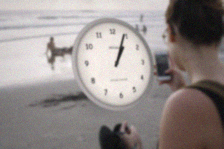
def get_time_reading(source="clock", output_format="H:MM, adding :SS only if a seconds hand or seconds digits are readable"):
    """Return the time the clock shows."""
1:04
